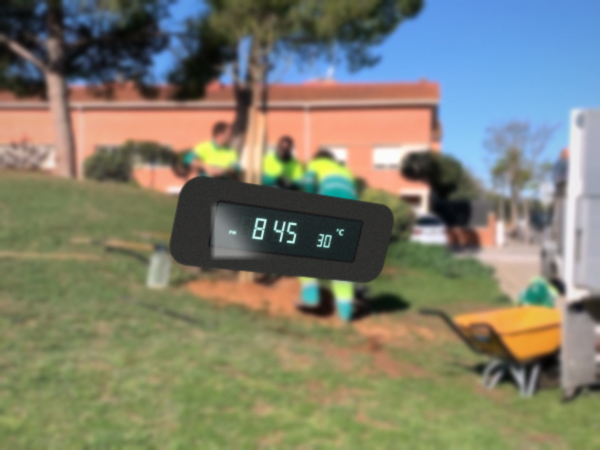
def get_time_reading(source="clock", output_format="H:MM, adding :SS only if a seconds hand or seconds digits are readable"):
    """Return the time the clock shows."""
8:45
